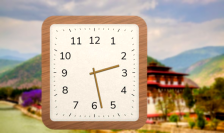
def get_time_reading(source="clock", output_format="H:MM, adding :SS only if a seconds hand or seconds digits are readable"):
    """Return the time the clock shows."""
2:28
